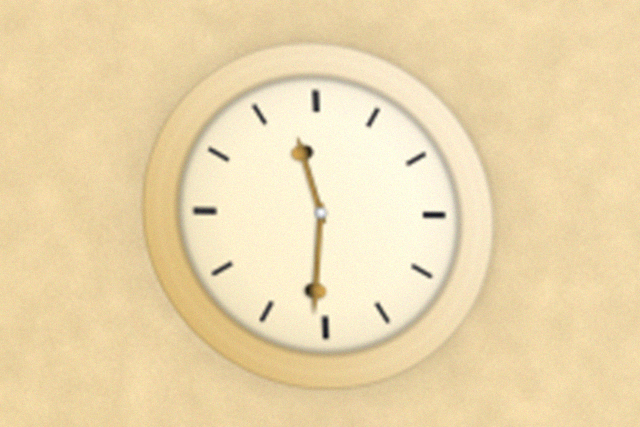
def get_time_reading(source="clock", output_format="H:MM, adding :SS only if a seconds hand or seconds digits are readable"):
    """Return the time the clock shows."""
11:31
